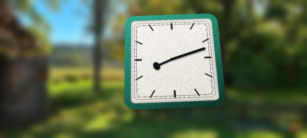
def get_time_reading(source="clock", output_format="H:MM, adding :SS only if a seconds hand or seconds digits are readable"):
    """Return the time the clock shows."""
8:12
